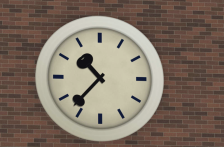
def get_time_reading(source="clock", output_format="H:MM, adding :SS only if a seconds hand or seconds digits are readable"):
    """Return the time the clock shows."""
10:37
